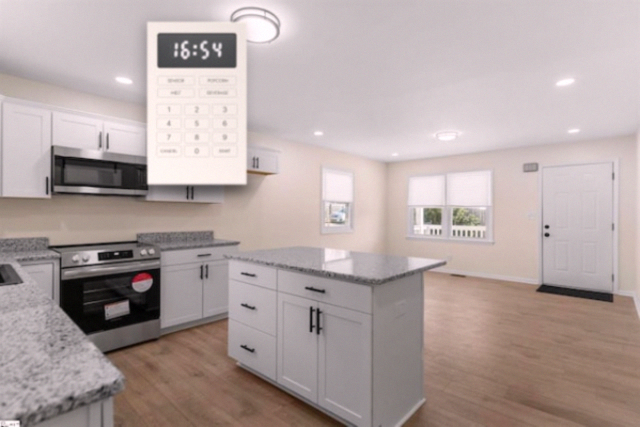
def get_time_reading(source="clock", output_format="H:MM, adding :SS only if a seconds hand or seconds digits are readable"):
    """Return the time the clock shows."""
16:54
